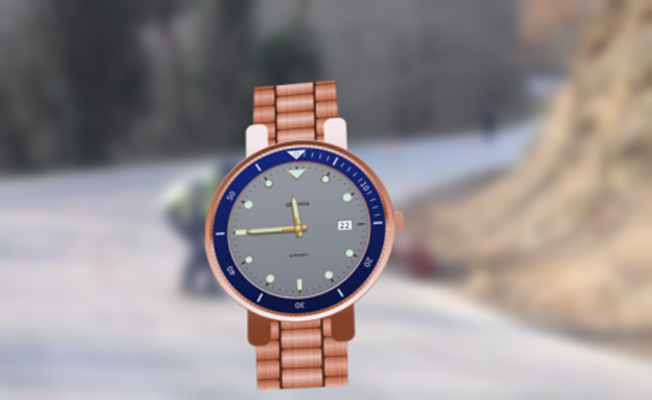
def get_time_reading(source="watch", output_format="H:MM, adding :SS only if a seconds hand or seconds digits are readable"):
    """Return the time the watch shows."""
11:45
